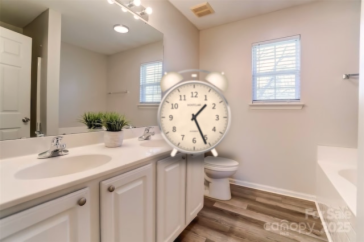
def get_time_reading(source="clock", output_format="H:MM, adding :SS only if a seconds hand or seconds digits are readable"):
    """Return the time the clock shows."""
1:26
